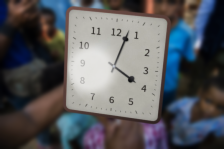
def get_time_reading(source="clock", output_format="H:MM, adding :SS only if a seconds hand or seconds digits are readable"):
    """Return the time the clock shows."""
4:03
